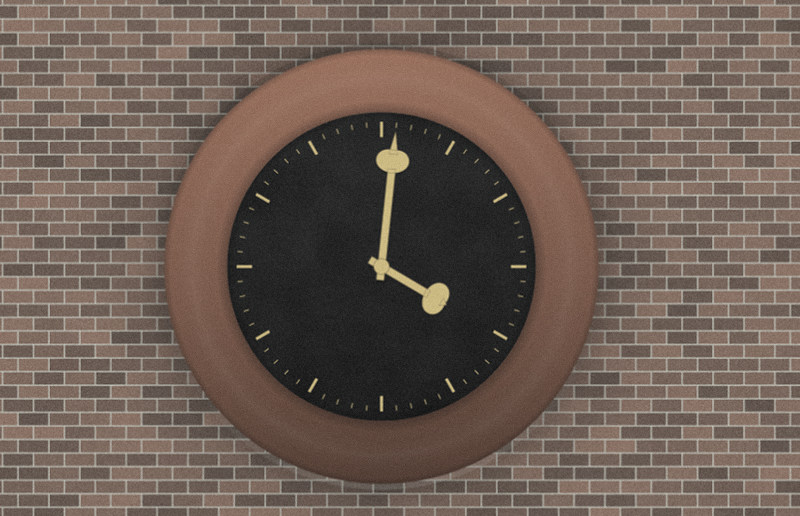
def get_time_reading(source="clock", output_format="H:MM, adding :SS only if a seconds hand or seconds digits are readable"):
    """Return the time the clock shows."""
4:01
